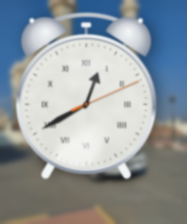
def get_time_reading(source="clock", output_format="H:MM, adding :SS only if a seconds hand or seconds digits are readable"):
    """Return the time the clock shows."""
12:40:11
